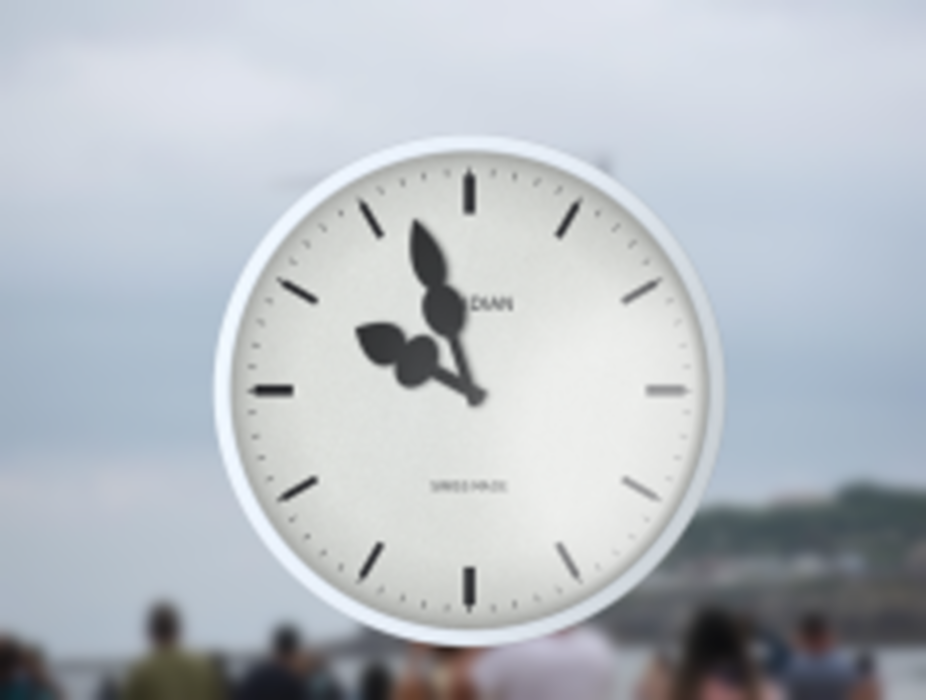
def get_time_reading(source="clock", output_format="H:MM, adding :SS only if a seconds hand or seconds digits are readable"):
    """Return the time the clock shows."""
9:57
